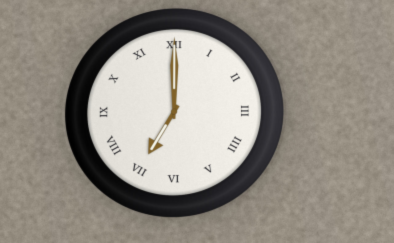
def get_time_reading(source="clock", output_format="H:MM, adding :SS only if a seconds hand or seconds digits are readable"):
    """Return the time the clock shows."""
7:00
